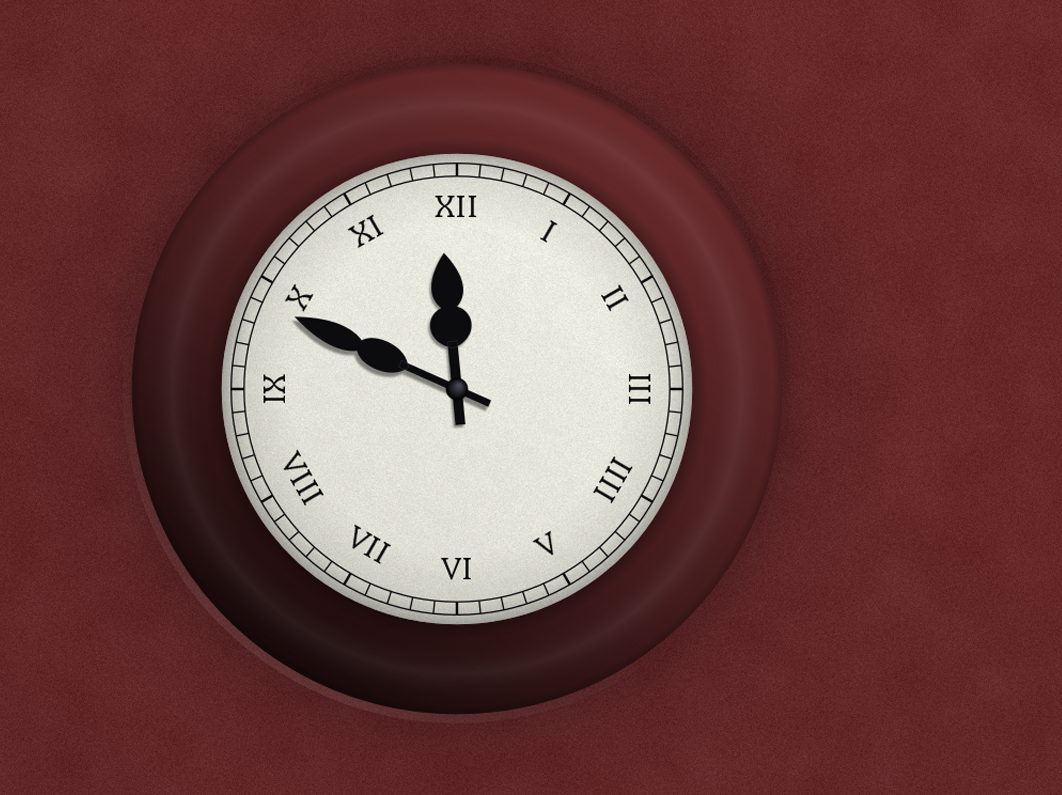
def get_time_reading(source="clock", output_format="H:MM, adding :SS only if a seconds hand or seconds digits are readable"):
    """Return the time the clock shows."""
11:49
